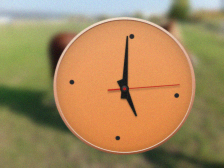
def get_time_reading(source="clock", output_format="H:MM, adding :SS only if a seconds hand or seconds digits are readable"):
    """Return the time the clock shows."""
4:59:13
